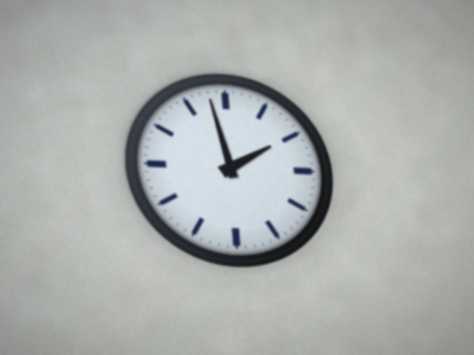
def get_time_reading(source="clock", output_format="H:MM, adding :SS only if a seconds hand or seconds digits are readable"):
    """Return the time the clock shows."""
1:58
